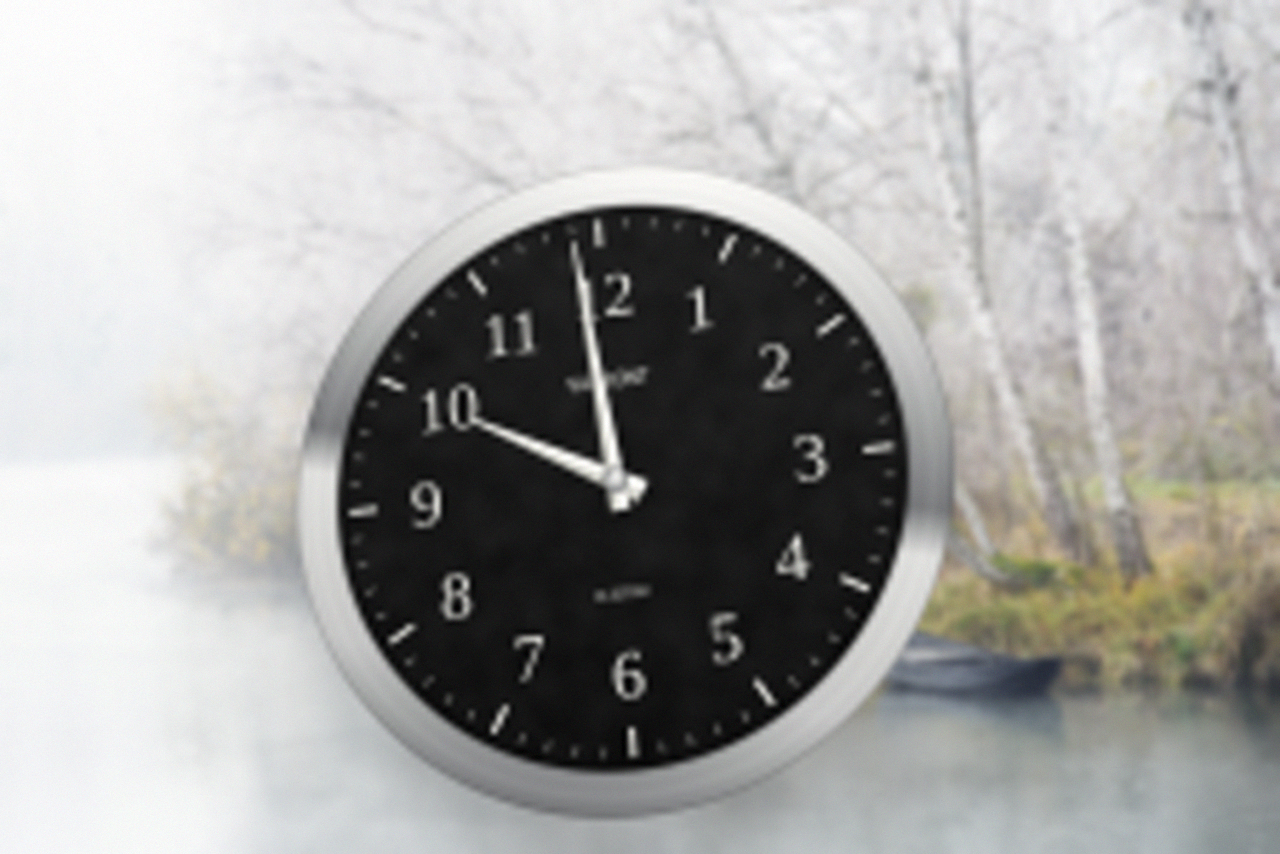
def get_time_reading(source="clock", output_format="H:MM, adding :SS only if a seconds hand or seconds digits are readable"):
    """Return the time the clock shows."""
9:59
